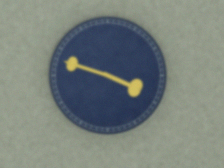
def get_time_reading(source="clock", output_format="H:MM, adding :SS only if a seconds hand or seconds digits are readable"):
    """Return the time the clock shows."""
3:48
